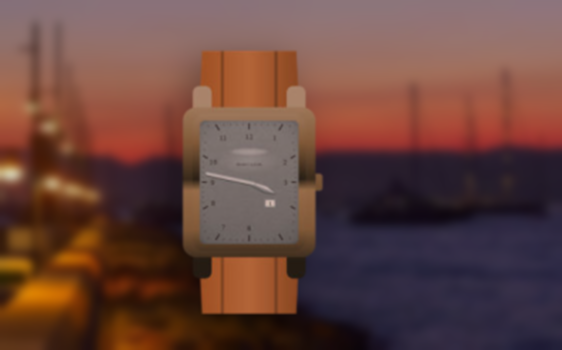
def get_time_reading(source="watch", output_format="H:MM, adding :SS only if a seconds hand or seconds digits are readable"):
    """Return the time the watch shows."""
3:47
